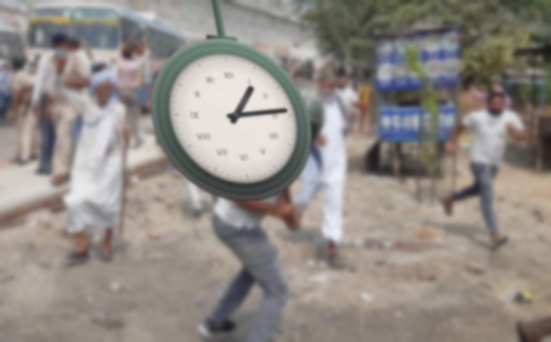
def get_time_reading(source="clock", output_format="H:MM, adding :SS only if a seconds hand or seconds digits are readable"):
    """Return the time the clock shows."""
1:14
